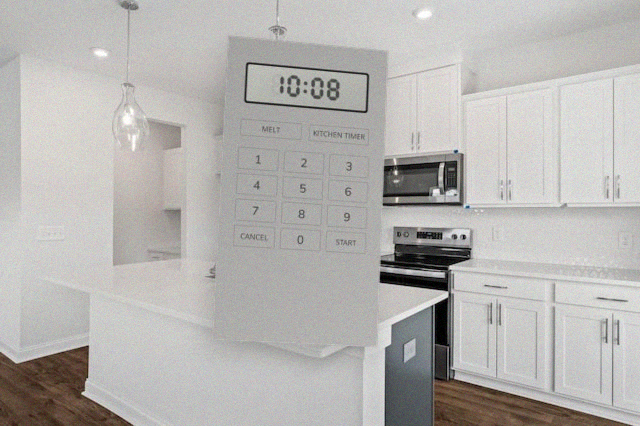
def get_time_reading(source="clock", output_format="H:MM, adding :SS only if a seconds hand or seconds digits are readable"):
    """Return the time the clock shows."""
10:08
